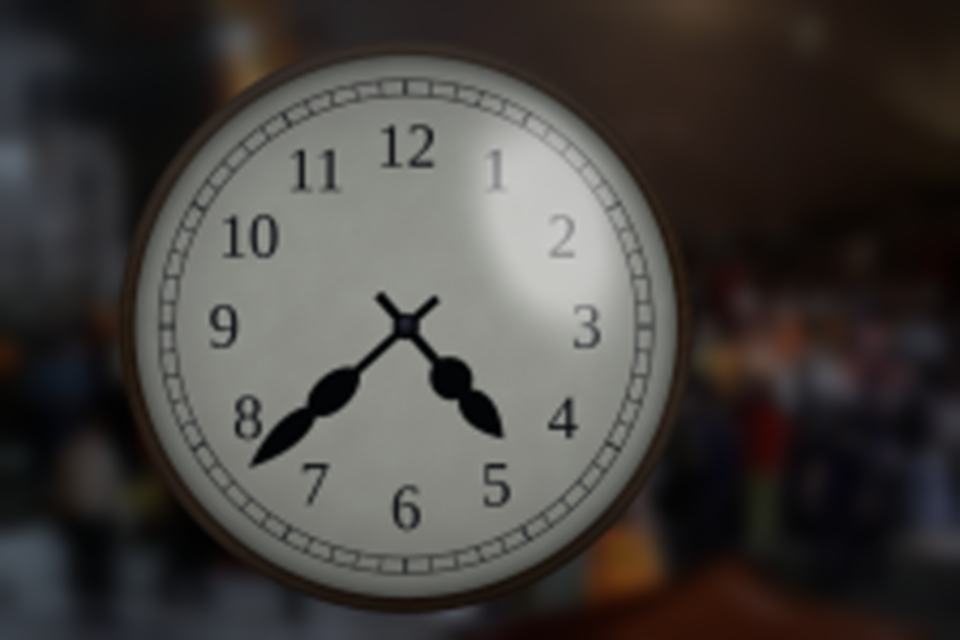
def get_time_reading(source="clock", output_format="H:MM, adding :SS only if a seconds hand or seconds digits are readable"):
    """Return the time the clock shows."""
4:38
